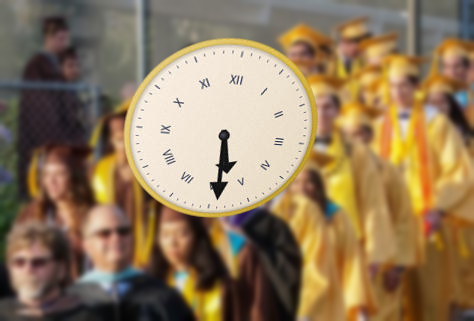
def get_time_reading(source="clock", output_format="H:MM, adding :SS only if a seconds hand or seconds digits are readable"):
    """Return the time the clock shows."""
5:29
